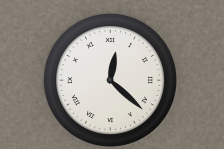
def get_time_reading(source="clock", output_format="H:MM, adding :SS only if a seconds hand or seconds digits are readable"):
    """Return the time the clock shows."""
12:22
